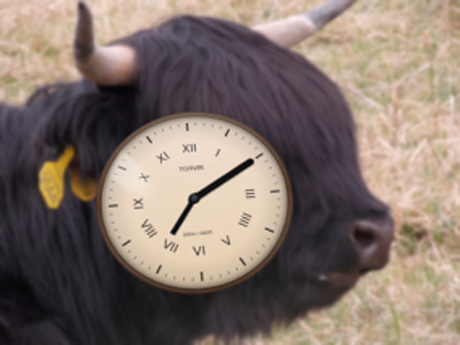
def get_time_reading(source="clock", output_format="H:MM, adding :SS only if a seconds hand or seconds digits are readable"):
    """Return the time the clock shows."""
7:10
